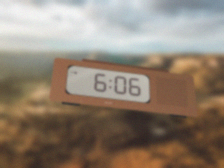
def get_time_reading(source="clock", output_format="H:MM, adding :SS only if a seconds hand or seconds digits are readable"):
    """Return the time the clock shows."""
6:06
